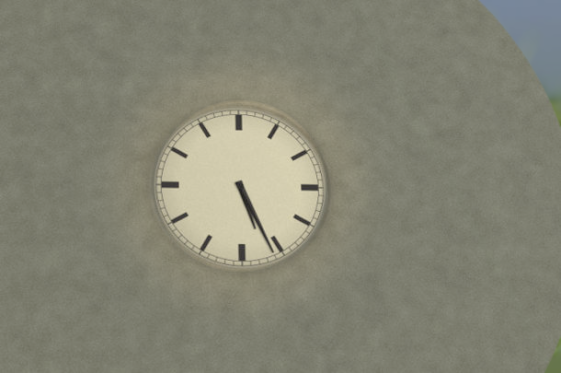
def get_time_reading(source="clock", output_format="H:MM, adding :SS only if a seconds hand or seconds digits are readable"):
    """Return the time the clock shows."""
5:26
